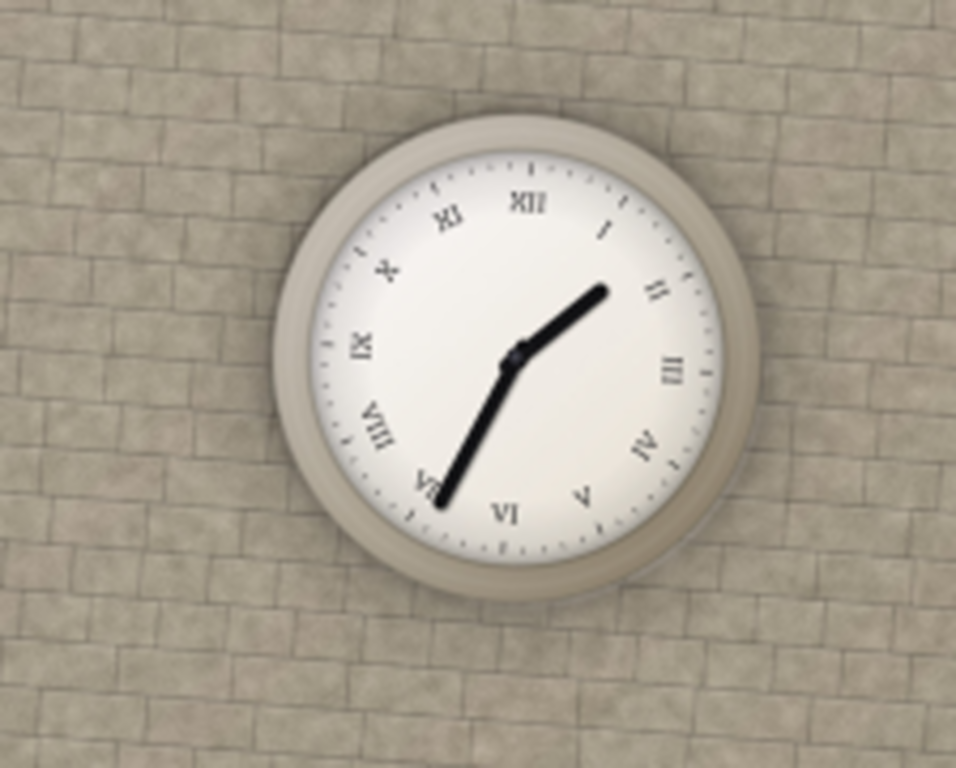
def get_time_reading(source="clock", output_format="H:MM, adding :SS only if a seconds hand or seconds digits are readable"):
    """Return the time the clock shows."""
1:34
